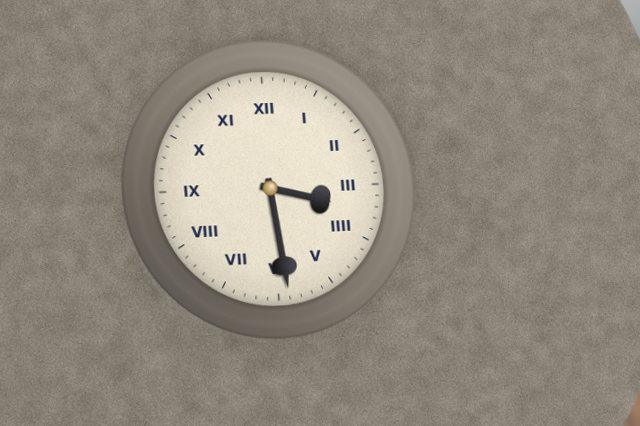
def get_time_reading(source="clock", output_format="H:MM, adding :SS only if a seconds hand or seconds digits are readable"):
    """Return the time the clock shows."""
3:29
